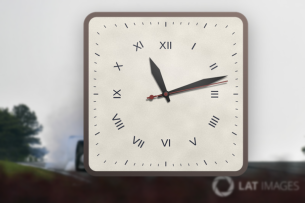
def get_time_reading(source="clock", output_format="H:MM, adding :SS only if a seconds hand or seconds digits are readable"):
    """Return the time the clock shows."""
11:12:13
